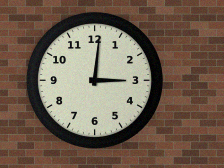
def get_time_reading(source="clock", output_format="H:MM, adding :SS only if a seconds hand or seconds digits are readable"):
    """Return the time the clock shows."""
3:01
